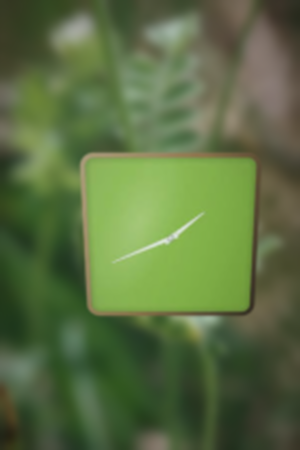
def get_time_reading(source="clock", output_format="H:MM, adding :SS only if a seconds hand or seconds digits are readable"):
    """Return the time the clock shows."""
1:41
